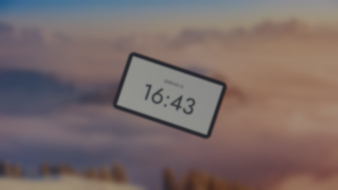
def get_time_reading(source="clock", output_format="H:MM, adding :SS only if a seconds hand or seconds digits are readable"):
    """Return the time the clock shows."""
16:43
